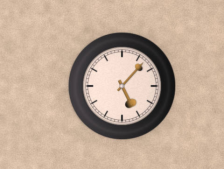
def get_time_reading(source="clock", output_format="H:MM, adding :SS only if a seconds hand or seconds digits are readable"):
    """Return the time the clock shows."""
5:07
